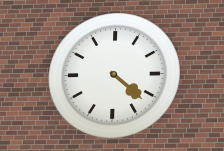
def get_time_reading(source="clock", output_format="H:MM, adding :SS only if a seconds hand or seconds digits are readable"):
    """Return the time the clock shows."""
4:22
